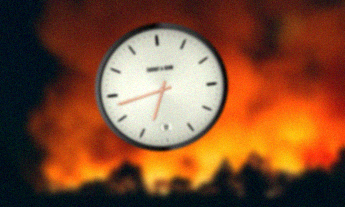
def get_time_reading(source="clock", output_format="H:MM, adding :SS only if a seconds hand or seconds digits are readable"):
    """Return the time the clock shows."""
6:43
